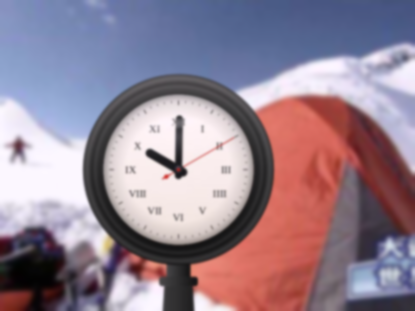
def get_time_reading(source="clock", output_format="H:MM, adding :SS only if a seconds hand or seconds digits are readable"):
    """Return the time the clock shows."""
10:00:10
